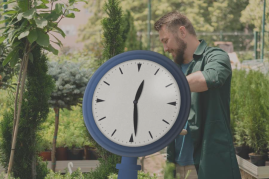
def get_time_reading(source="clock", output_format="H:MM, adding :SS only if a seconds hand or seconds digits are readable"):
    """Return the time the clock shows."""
12:29
